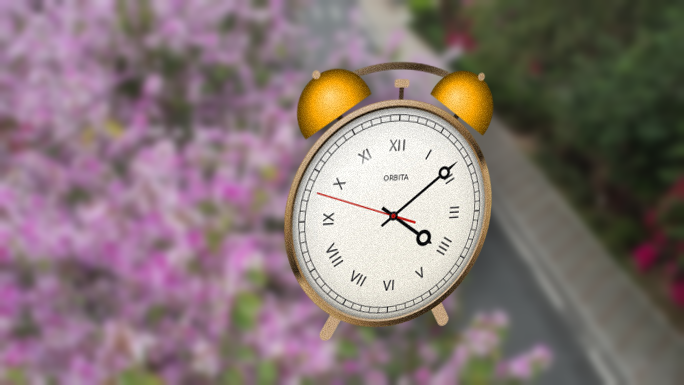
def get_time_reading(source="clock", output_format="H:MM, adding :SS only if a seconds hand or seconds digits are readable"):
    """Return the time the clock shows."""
4:08:48
